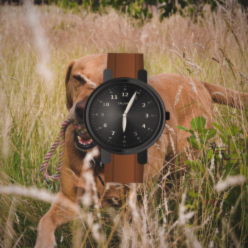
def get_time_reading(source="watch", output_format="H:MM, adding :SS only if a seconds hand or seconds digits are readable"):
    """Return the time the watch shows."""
6:04
